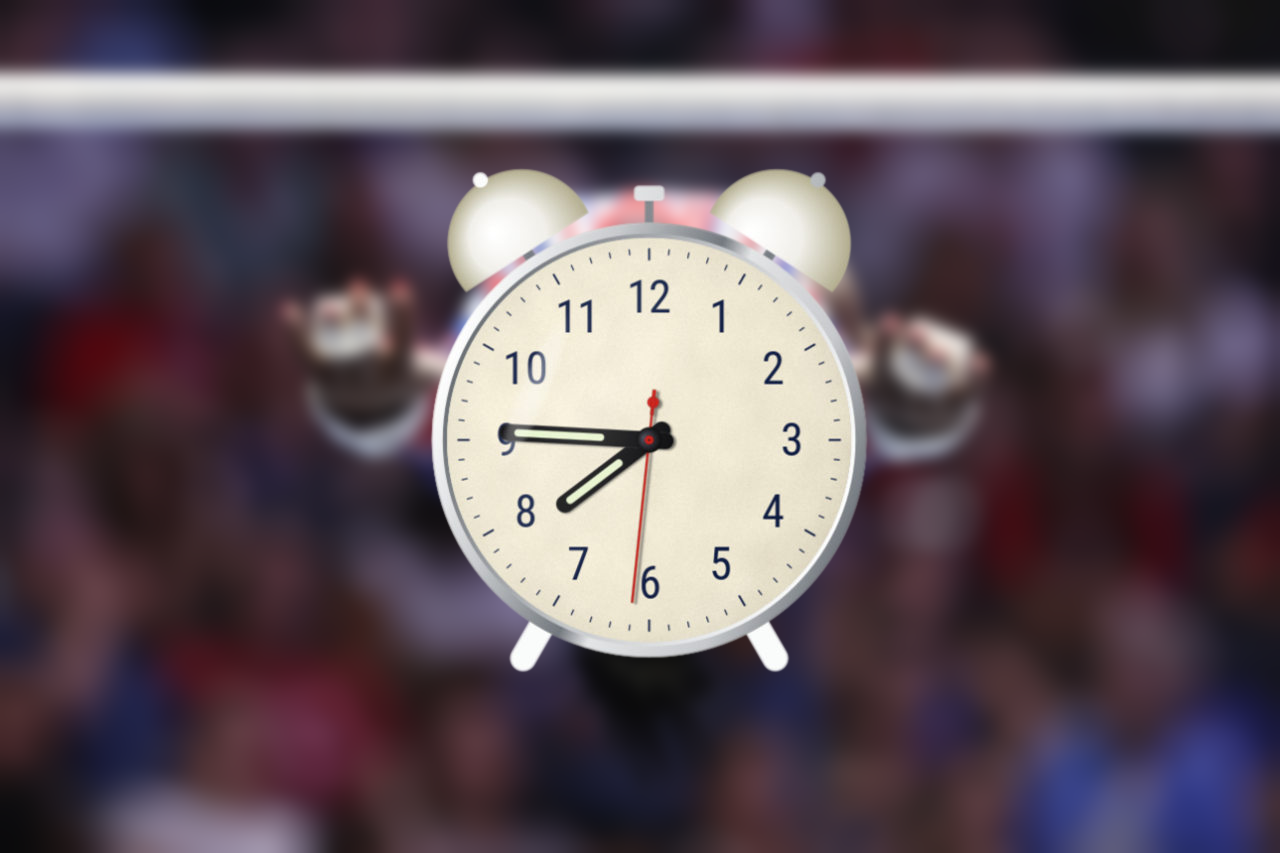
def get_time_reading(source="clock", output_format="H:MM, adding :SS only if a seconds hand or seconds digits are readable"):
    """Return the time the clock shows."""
7:45:31
